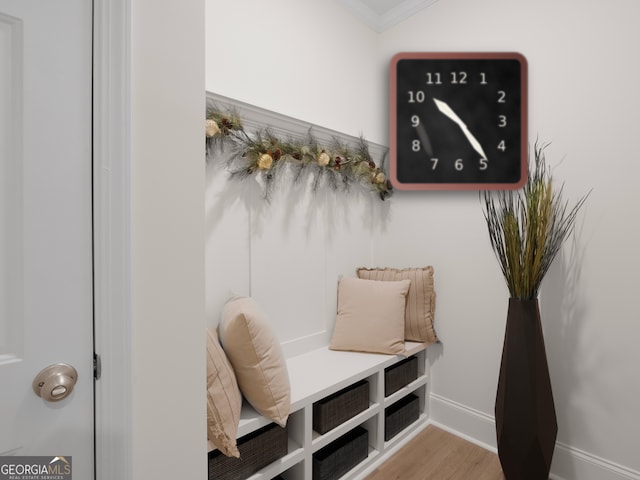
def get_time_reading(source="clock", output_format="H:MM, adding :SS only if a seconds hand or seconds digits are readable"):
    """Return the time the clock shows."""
10:24
